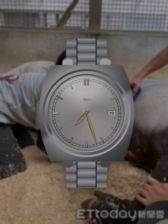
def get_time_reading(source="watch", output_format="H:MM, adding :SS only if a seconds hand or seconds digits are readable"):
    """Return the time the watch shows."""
7:27
